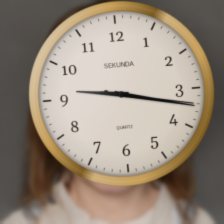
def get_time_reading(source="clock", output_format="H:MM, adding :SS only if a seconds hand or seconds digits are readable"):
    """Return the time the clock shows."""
9:17:17
